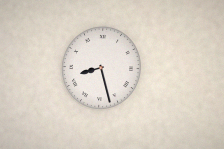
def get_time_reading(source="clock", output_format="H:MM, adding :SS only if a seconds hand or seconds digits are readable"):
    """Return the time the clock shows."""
8:27
